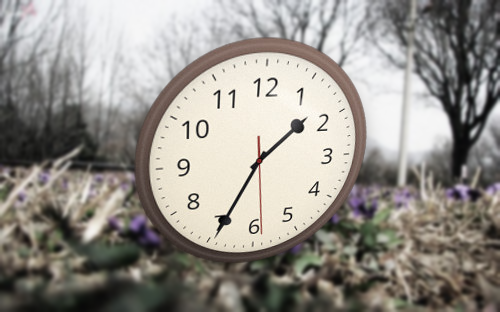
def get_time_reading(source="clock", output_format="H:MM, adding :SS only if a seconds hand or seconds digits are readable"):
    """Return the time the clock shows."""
1:34:29
